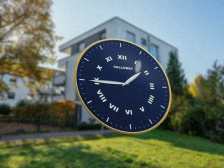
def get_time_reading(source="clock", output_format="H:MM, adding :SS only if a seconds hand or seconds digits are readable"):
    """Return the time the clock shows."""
1:45
